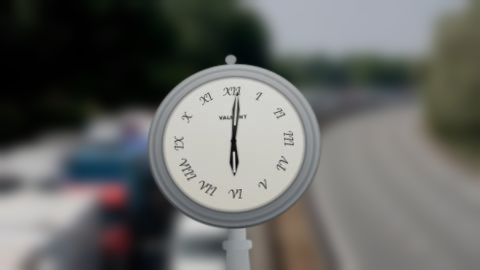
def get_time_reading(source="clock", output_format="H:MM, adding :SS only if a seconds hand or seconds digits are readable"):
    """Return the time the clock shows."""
6:01
